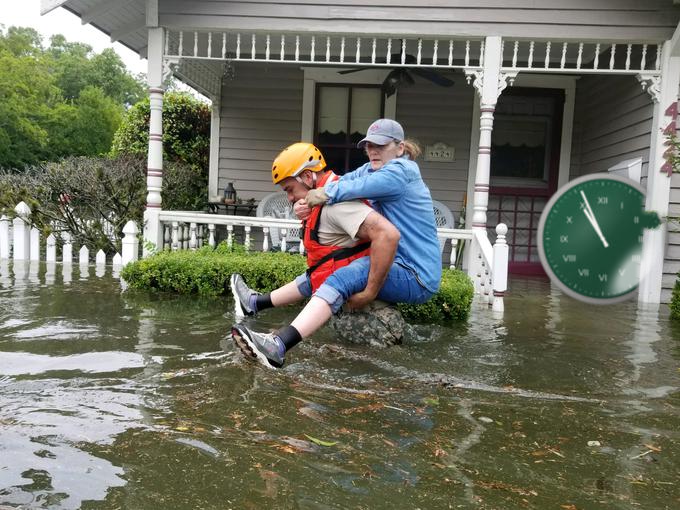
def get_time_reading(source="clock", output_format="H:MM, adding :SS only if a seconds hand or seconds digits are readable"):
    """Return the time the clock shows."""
10:56
